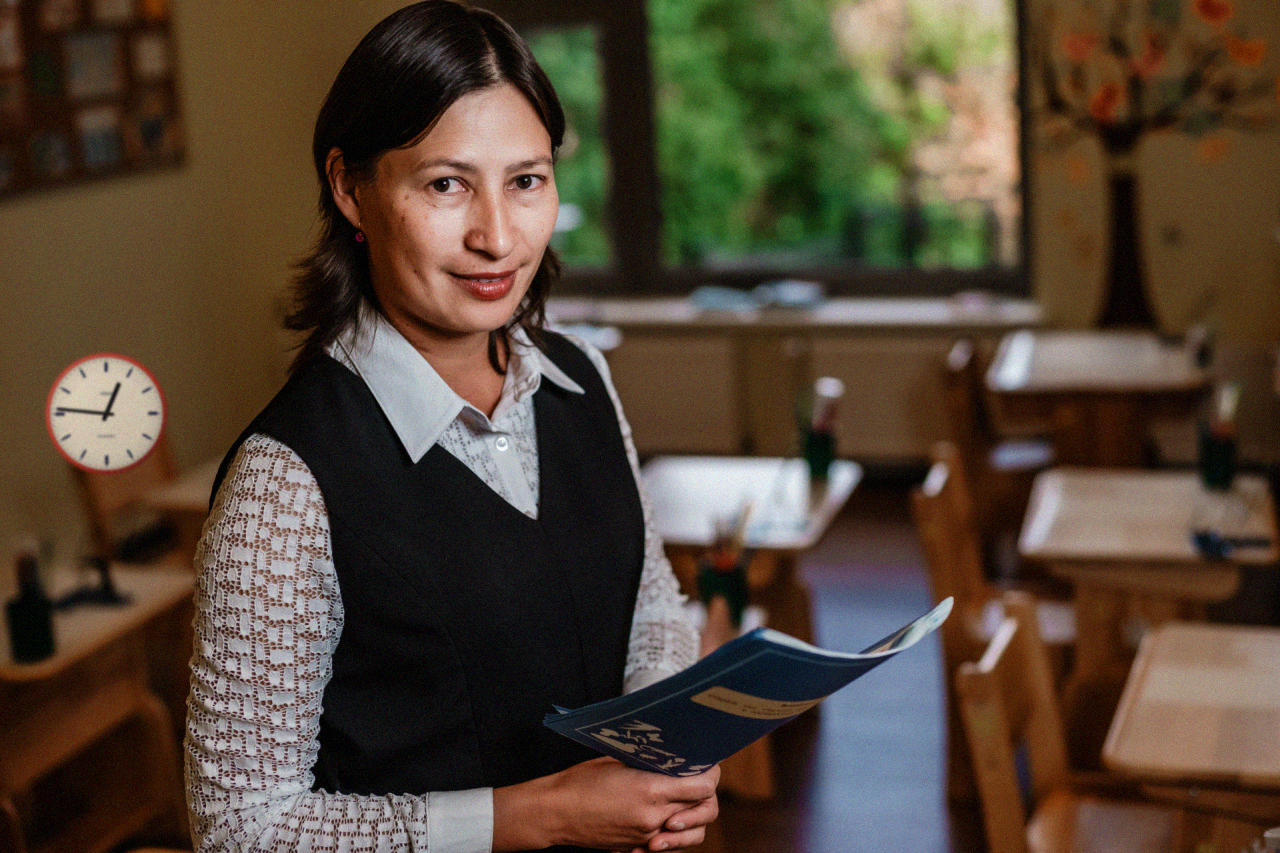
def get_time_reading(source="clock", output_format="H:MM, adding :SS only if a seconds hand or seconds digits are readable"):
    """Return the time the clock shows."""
12:46
